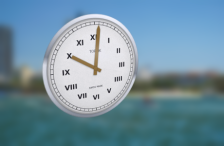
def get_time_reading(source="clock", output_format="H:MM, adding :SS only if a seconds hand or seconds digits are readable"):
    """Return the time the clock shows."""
10:01
